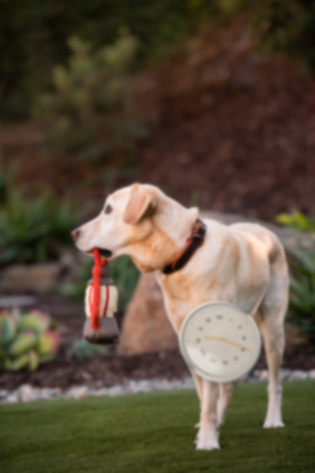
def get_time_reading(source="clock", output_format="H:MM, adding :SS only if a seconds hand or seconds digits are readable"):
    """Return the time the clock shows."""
9:19
